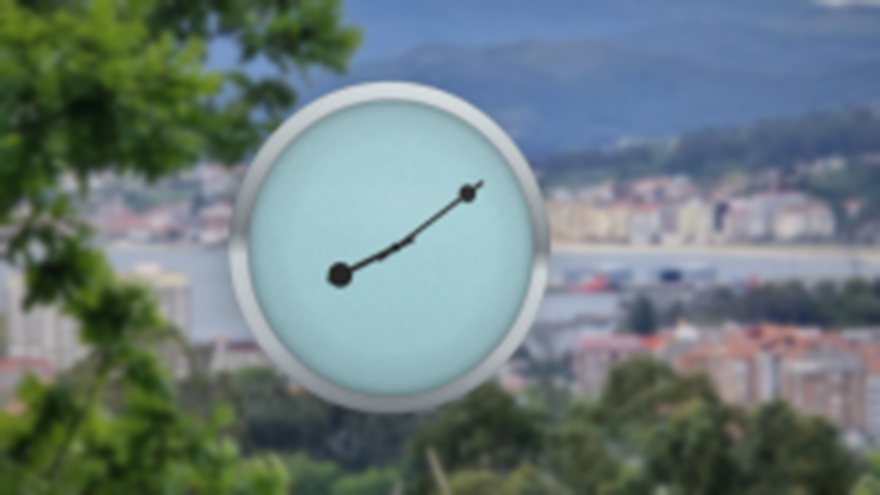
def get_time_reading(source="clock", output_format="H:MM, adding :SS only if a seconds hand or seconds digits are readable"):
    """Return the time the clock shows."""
8:09
